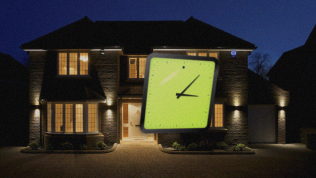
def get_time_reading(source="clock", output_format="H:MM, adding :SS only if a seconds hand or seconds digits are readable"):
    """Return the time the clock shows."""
3:07
